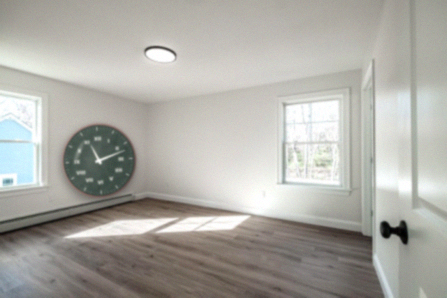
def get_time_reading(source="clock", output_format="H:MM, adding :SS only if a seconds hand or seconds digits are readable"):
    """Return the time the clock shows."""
11:12
